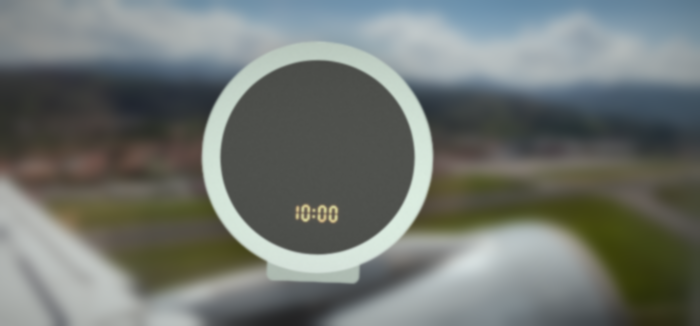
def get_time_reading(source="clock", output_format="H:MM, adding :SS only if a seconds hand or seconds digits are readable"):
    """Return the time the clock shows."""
10:00
